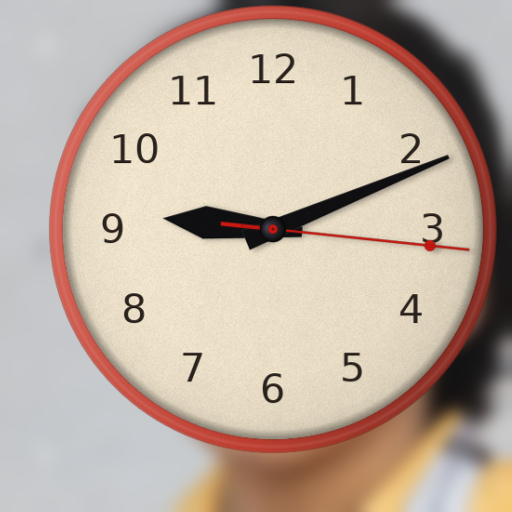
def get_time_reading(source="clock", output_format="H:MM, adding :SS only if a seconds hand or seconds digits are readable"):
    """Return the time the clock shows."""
9:11:16
